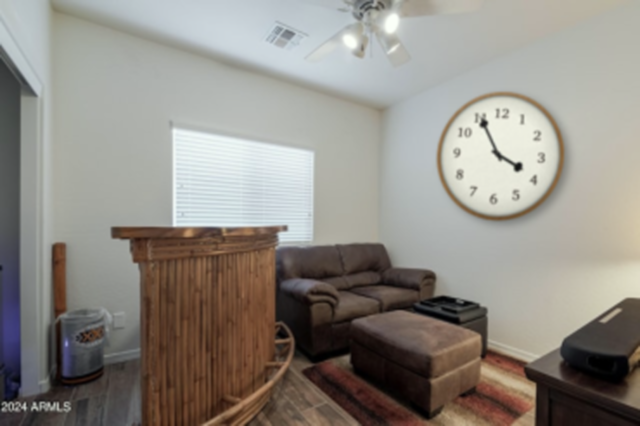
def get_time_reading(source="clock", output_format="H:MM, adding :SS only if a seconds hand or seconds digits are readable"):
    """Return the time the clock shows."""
3:55
